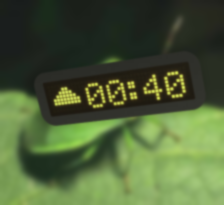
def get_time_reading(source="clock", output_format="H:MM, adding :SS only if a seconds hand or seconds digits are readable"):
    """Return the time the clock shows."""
0:40
